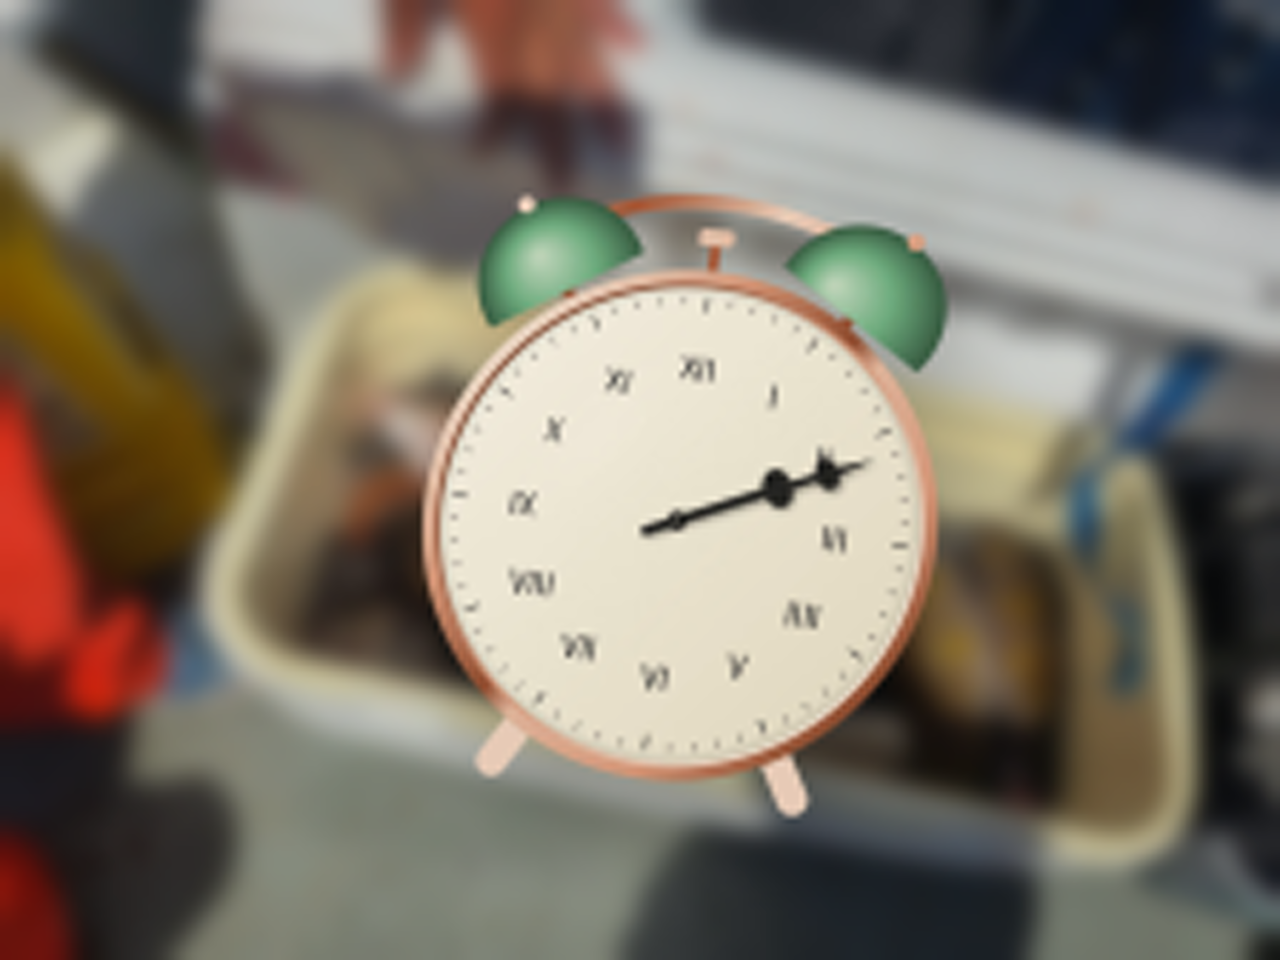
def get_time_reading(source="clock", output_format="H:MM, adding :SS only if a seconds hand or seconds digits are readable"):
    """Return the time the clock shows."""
2:11
